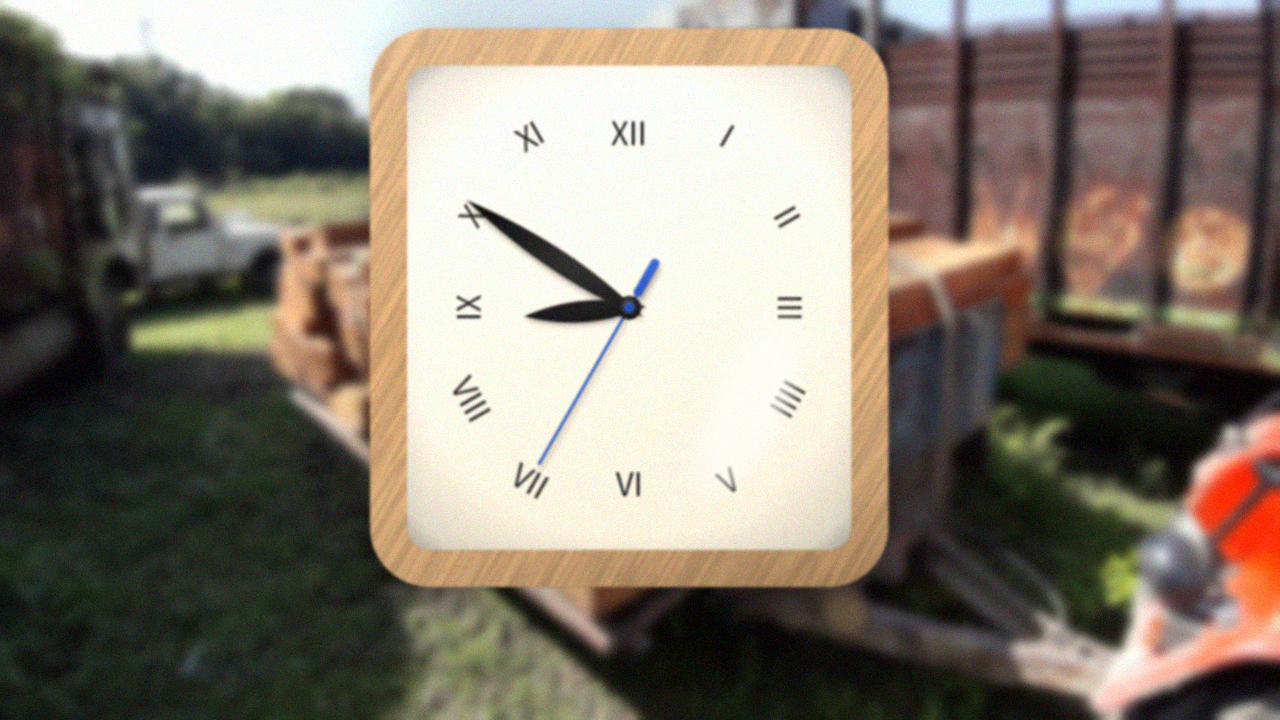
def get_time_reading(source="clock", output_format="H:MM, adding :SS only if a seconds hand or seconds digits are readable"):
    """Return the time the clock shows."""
8:50:35
